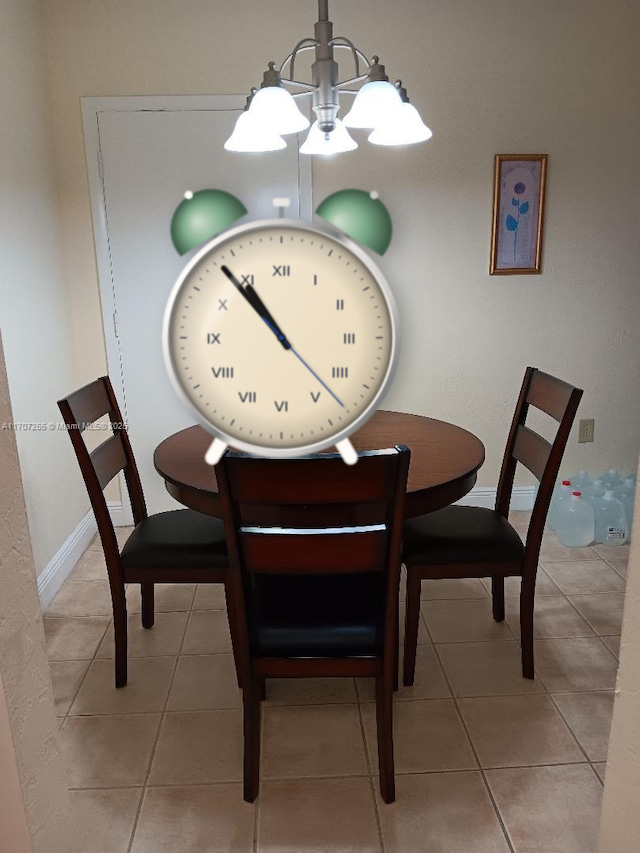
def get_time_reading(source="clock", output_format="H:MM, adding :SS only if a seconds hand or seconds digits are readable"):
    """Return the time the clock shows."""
10:53:23
